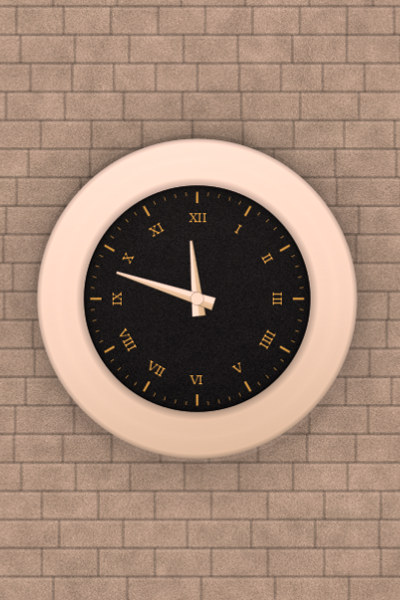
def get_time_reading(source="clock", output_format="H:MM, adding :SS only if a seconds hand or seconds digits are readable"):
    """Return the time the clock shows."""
11:48
